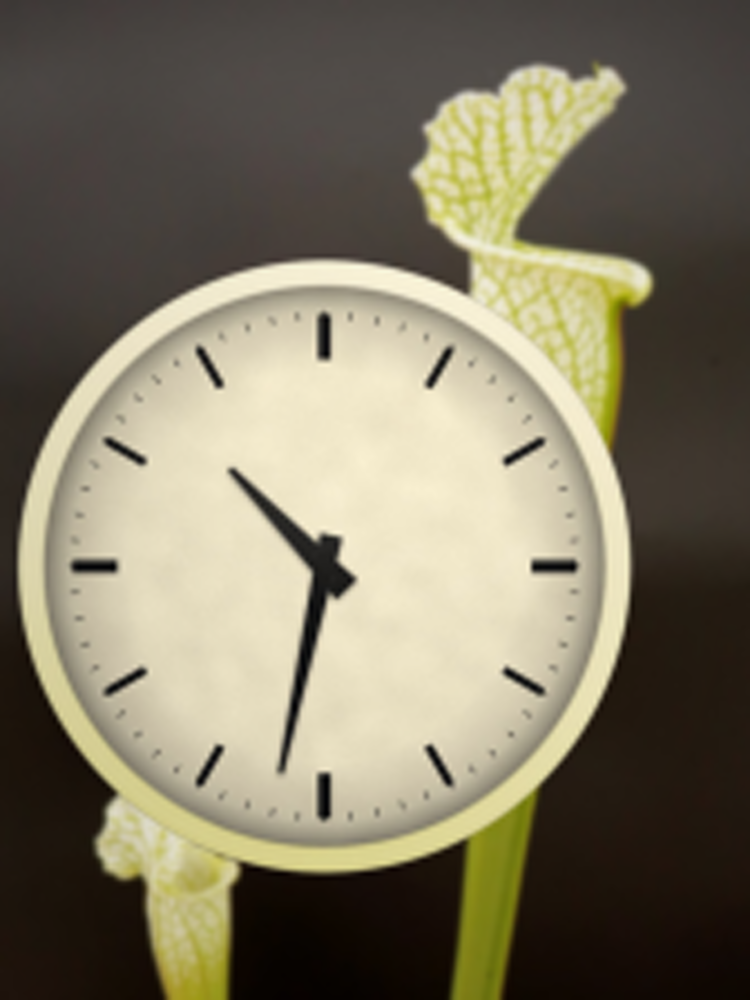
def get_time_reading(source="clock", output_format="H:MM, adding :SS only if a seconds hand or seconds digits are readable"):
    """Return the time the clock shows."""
10:32
